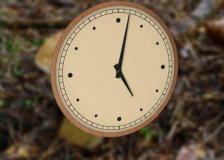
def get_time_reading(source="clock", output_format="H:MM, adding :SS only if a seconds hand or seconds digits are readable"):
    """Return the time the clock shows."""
5:02
